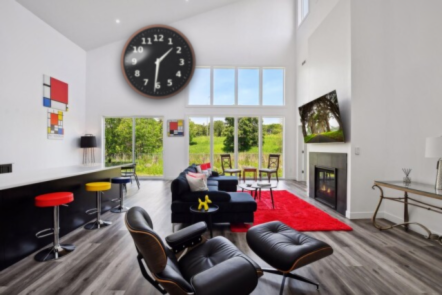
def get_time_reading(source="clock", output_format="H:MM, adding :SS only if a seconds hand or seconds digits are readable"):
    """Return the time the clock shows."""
1:31
